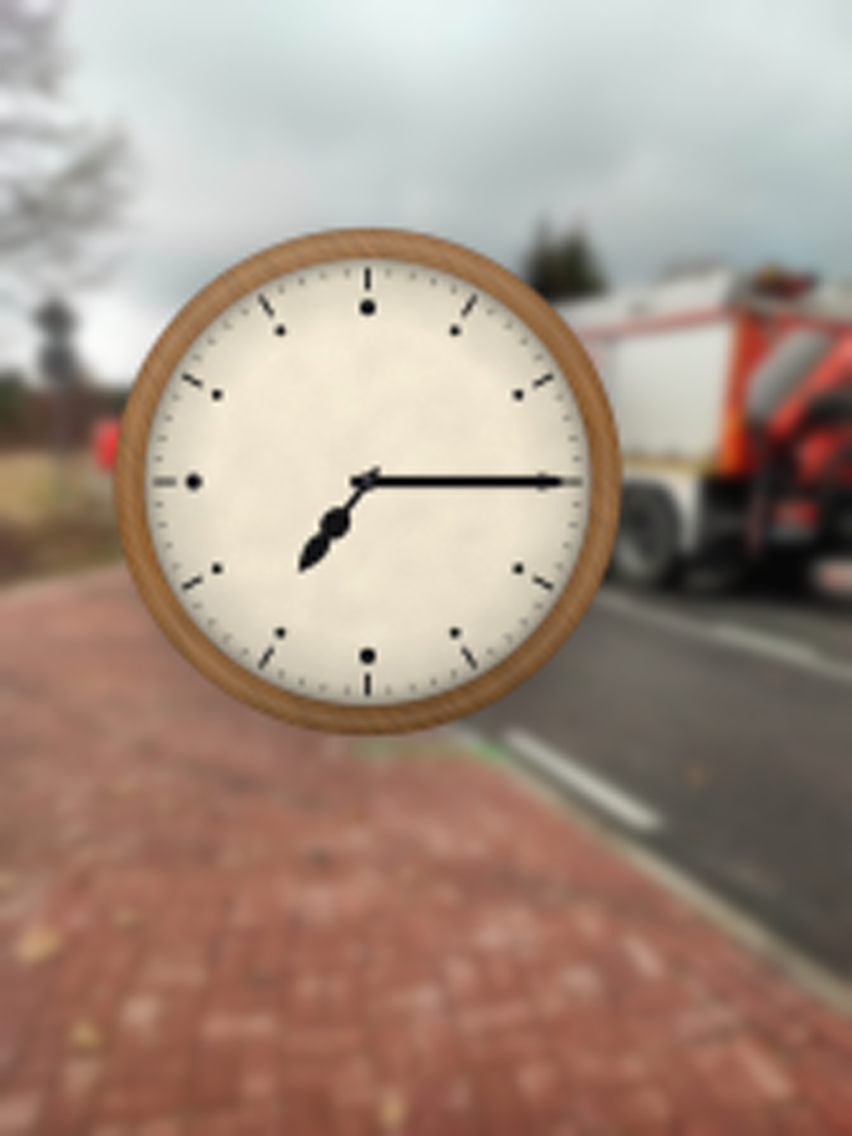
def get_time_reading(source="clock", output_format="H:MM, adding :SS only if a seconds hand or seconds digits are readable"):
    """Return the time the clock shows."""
7:15
